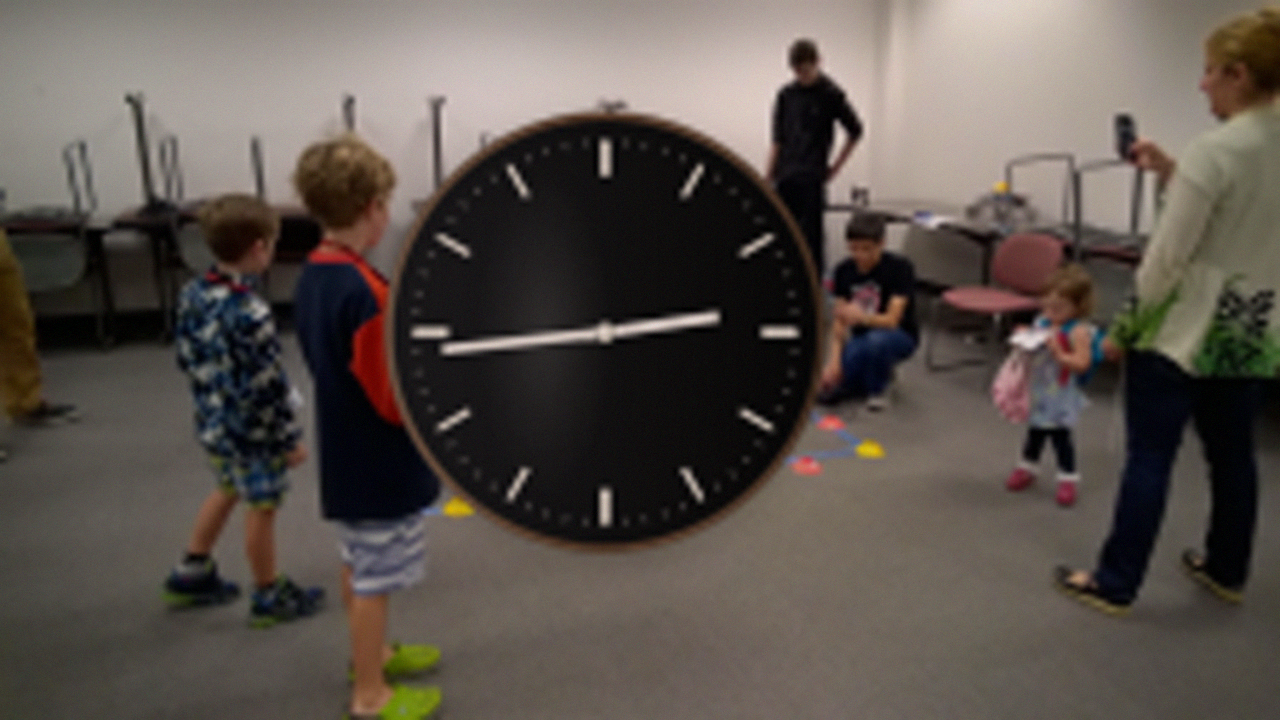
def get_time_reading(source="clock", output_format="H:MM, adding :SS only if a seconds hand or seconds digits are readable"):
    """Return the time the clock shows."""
2:44
